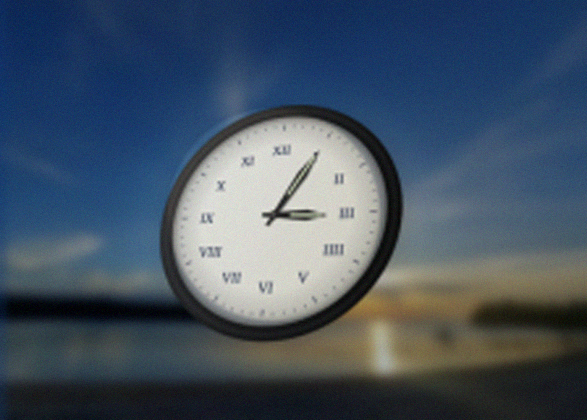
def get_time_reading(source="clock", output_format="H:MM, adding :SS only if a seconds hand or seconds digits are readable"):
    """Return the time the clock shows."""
3:05
